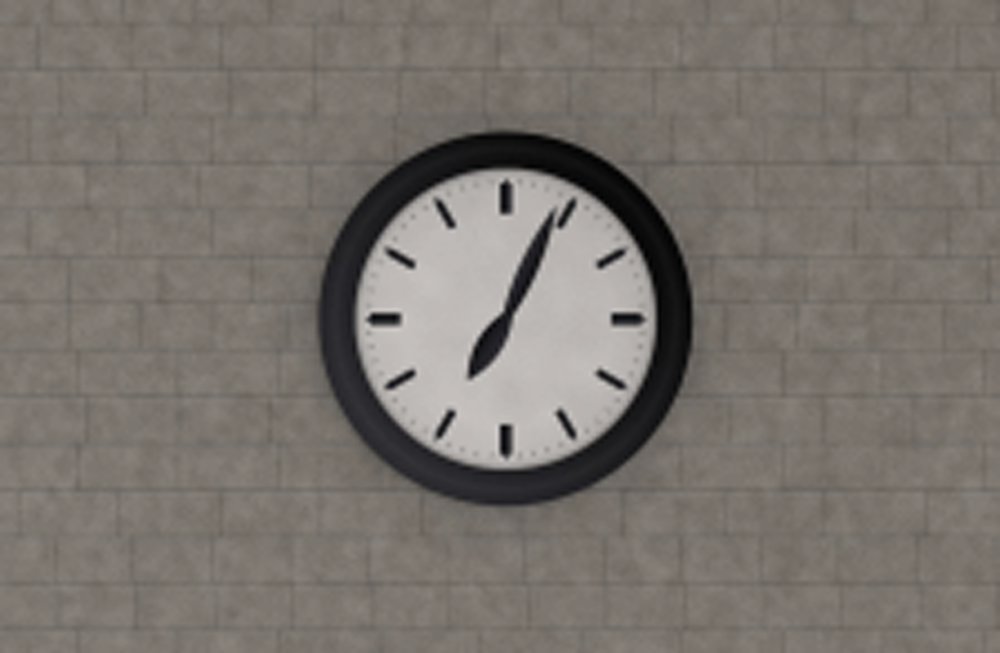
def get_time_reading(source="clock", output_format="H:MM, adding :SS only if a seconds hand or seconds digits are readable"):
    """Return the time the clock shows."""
7:04
